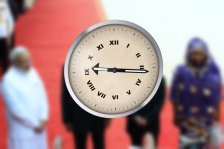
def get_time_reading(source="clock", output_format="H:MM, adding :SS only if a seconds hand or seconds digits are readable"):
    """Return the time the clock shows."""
9:16
